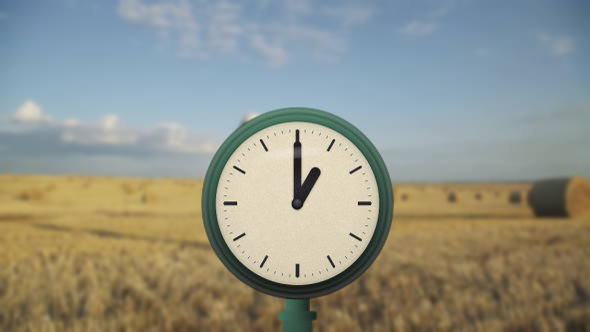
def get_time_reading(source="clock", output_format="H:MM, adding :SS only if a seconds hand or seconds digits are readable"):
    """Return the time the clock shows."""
1:00
